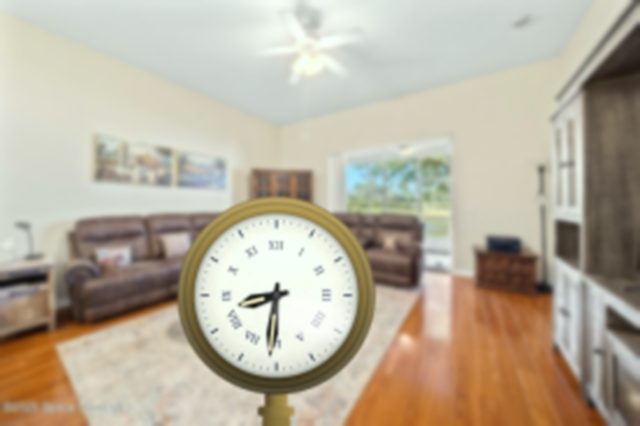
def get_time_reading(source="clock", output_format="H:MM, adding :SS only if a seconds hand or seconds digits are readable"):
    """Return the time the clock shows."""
8:31
